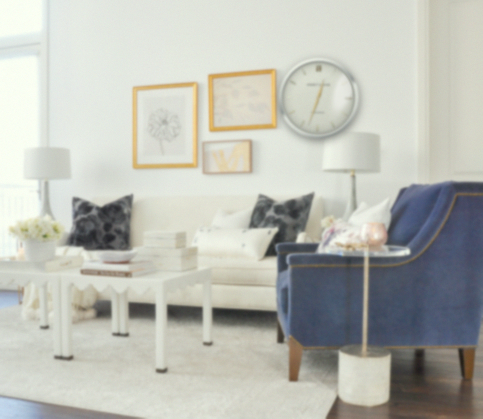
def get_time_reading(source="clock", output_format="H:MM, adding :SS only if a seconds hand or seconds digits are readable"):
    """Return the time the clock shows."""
12:33
